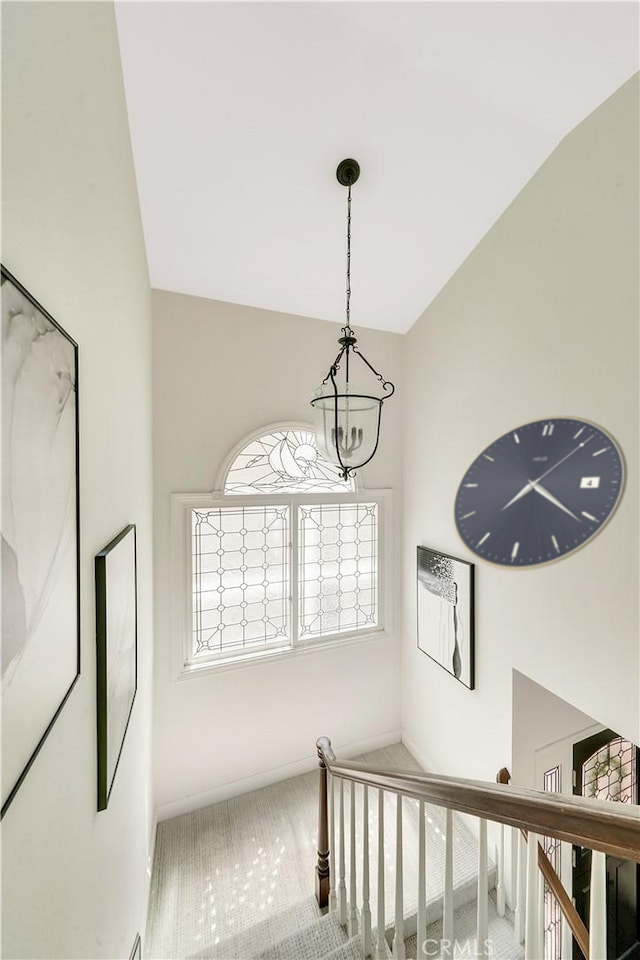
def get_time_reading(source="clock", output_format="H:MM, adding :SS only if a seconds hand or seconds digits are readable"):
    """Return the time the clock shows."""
7:21:07
